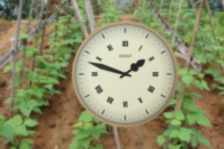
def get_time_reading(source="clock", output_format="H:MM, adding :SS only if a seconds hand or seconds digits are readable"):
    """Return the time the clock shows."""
1:48
